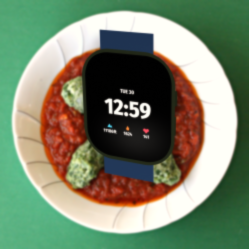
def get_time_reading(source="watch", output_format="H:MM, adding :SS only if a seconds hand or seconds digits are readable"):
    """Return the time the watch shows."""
12:59
